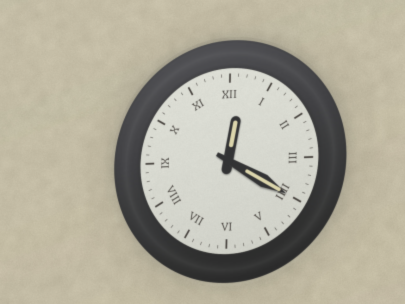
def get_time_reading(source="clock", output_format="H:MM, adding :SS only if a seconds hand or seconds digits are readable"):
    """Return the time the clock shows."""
12:20
